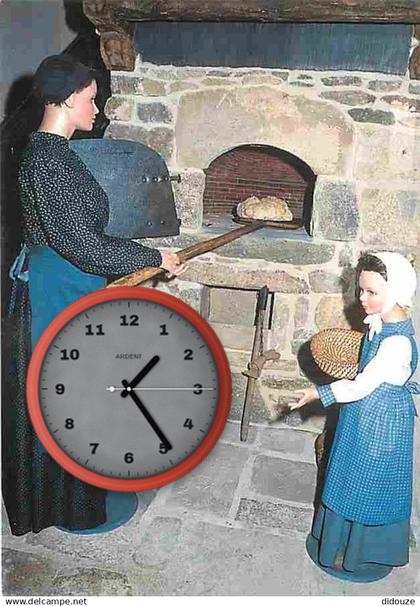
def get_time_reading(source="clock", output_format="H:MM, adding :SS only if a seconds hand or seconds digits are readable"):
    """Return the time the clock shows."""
1:24:15
